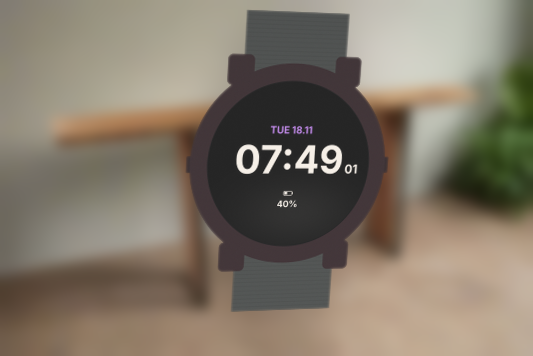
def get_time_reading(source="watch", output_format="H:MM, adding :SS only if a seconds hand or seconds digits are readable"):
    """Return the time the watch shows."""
7:49:01
